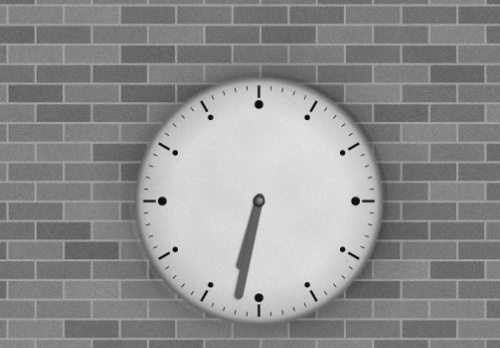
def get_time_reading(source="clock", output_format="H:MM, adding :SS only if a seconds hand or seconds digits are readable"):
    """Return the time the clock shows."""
6:32
